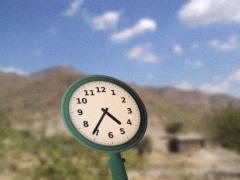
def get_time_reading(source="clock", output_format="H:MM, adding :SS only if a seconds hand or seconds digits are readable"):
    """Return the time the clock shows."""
4:36
